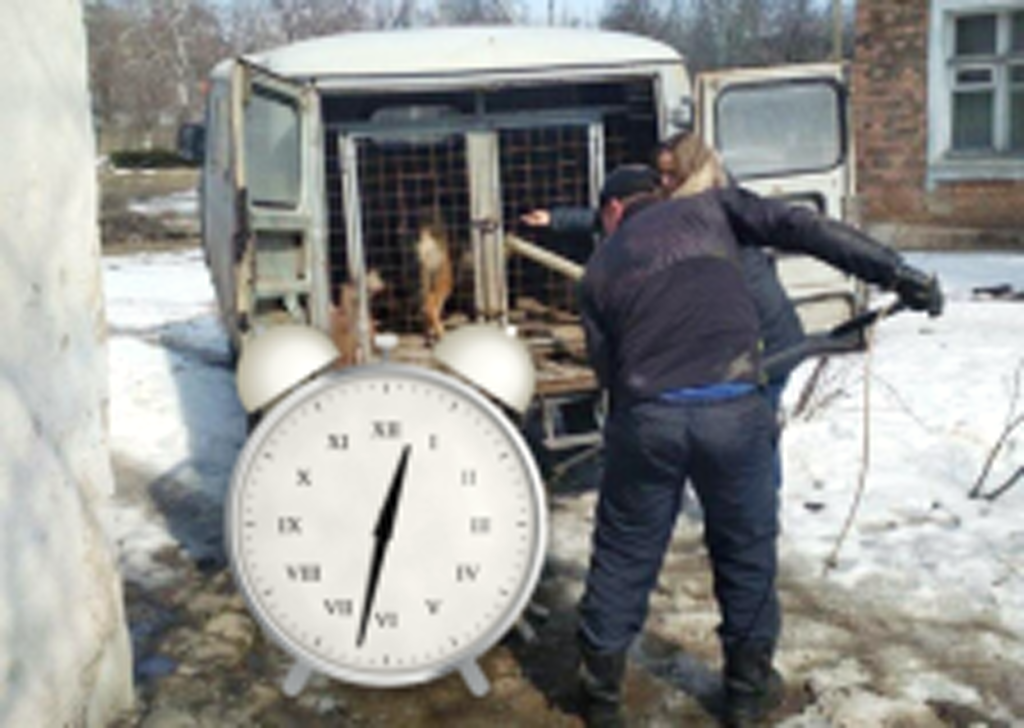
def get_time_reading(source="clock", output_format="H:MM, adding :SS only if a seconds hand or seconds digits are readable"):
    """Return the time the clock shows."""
12:32
